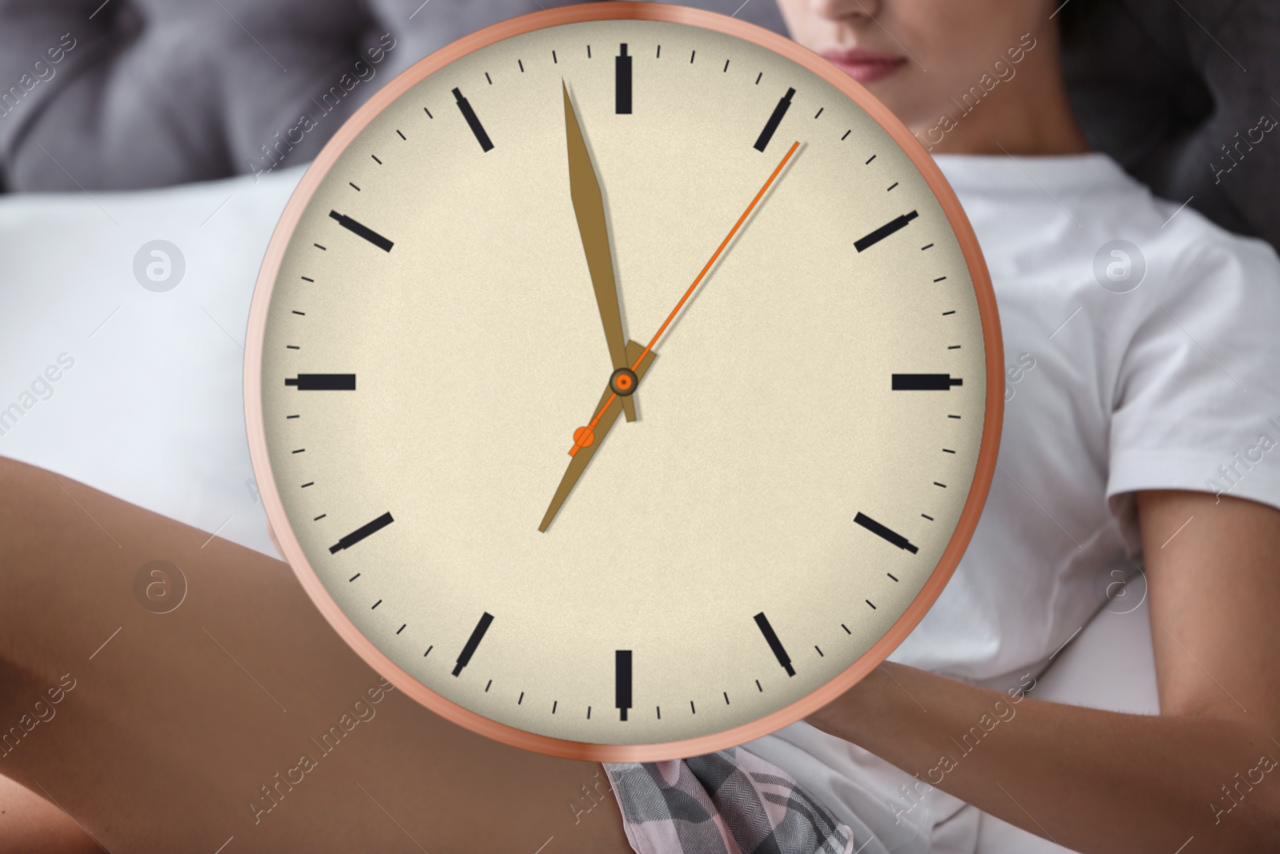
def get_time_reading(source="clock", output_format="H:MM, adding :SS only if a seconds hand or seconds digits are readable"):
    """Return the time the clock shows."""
6:58:06
